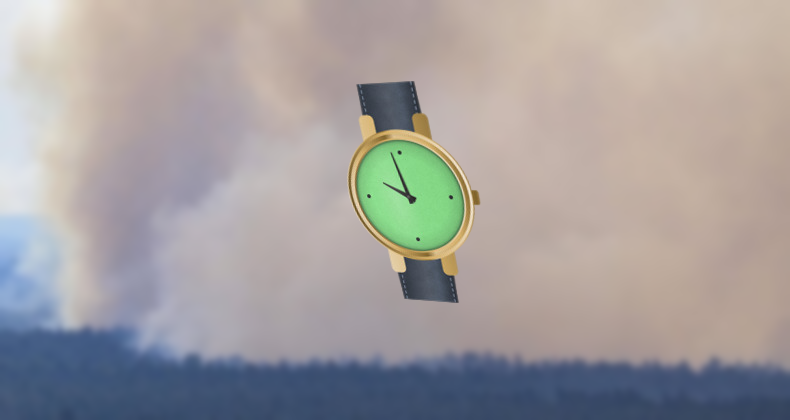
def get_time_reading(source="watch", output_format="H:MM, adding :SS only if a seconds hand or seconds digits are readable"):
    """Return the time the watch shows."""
9:58
